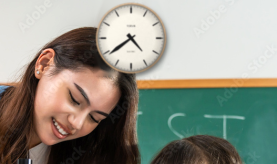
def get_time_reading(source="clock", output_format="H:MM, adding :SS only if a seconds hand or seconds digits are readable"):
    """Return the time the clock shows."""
4:39
